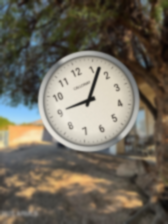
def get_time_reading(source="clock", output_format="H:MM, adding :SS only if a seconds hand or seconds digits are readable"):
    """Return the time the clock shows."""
9:07
